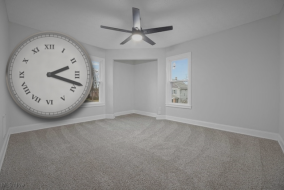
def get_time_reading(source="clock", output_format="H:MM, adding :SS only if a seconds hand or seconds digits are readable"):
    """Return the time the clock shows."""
2:18
